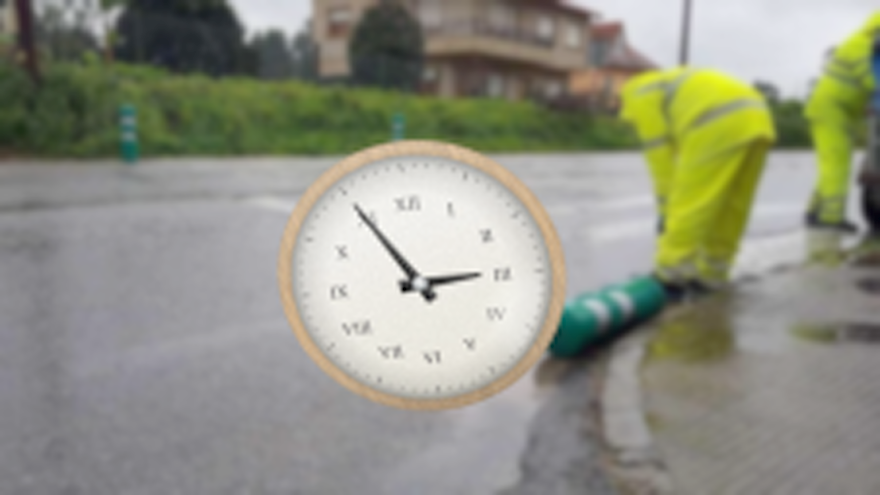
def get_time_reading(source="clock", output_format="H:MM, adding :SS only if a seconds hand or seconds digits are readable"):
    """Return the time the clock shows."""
2:55
